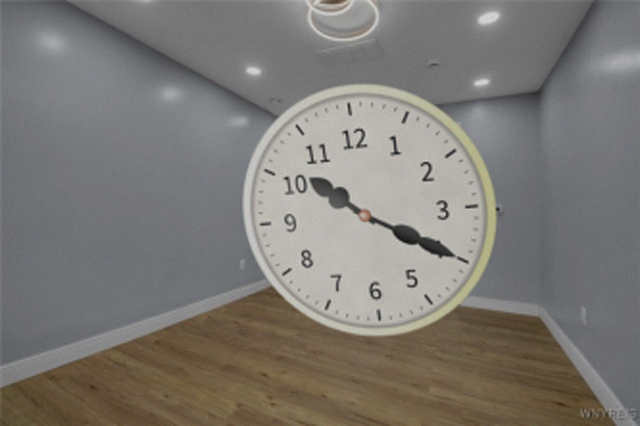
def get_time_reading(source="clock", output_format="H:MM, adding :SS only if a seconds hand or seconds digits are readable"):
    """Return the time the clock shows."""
10:20
